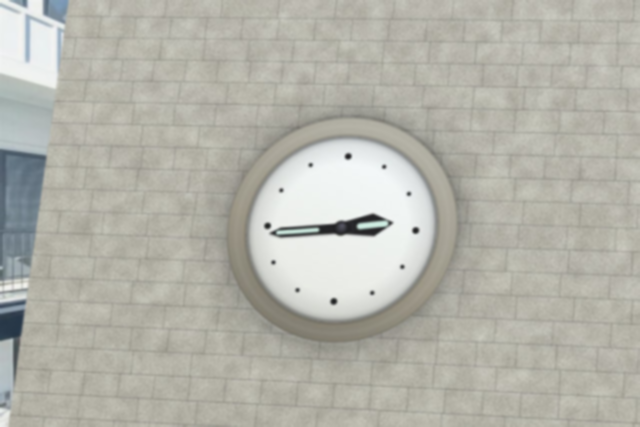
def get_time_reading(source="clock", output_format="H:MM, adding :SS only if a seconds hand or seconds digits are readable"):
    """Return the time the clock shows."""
2:44
